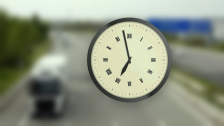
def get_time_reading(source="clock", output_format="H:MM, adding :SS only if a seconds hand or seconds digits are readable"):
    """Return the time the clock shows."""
6:58
